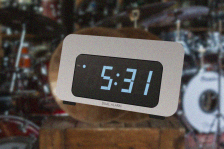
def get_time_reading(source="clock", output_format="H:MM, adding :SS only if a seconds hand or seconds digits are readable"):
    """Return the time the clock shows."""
5:31
